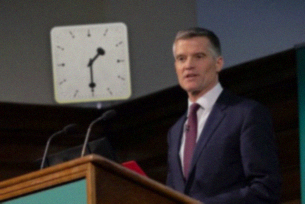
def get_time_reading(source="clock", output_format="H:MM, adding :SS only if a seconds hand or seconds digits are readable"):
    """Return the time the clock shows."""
1:30
